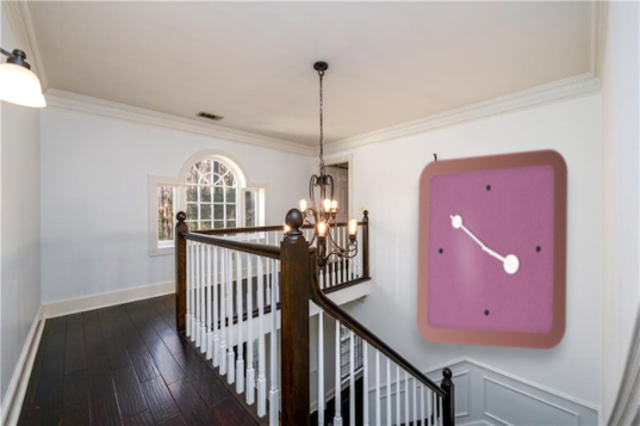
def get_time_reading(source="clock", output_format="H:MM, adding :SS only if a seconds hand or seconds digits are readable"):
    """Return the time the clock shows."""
3:51
